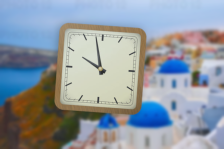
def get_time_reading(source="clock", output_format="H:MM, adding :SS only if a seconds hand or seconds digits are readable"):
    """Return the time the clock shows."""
9:58
